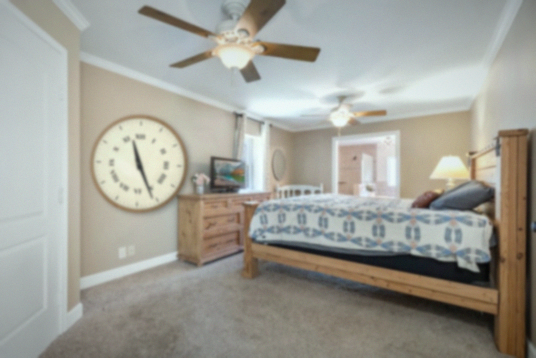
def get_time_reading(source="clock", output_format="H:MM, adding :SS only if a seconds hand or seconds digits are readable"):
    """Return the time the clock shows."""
11:26
